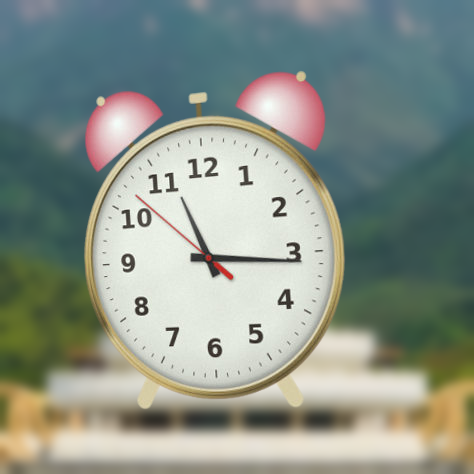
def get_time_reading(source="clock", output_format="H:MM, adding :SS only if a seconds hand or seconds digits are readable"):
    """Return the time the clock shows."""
11:15:52
